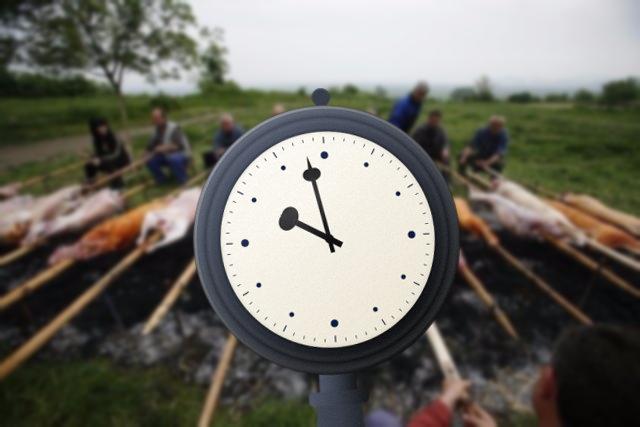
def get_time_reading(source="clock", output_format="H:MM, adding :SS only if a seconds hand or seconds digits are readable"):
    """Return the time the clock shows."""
9:58
